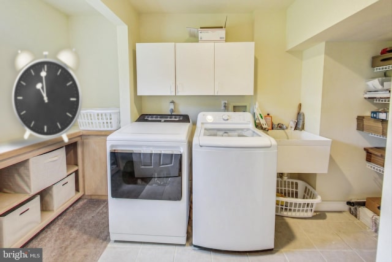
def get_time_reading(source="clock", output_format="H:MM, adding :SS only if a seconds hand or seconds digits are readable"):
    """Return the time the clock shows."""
10:59
